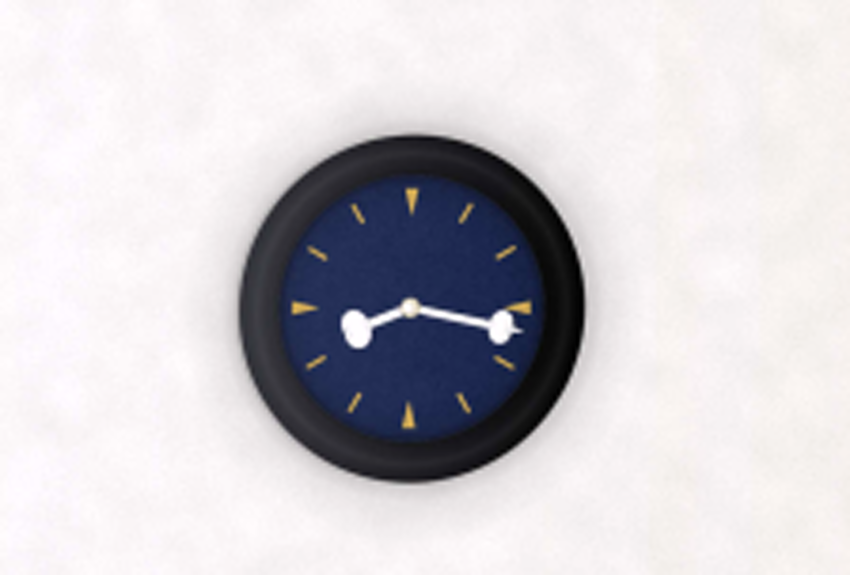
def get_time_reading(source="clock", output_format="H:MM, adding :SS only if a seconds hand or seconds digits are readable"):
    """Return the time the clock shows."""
8:17
